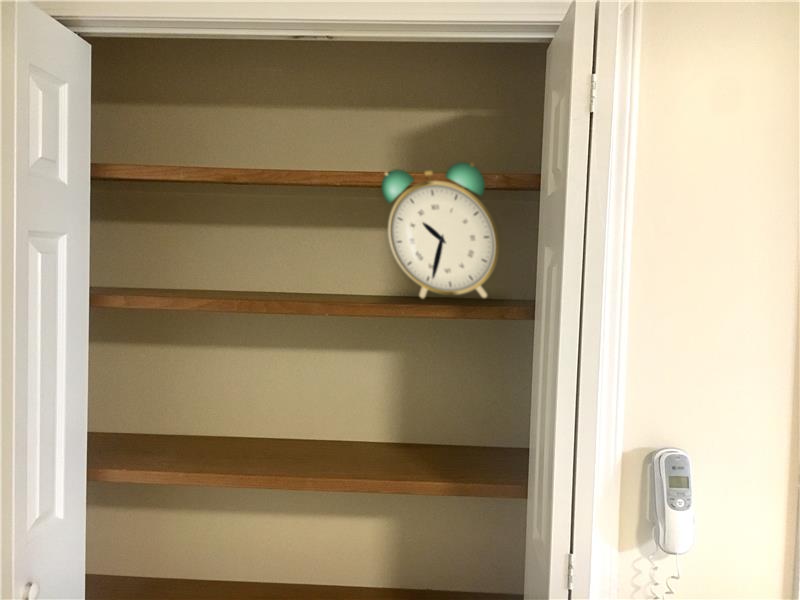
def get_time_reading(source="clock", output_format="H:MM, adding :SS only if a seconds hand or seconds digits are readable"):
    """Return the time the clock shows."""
10:34
